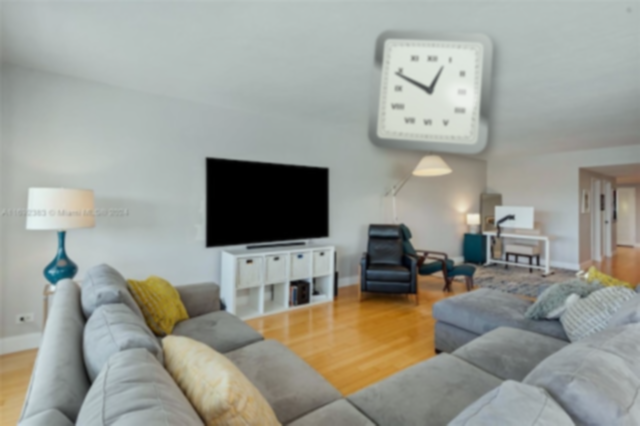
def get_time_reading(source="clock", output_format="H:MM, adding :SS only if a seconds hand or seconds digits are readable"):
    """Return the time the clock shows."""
12:49
